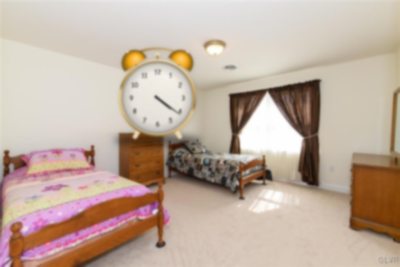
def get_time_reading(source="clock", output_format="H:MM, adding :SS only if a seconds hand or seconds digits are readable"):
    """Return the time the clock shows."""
4:21
